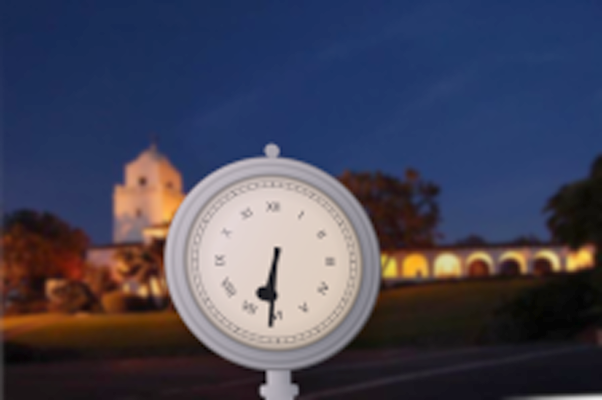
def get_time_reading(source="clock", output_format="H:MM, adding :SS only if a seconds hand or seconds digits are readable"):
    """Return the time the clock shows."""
6:31
